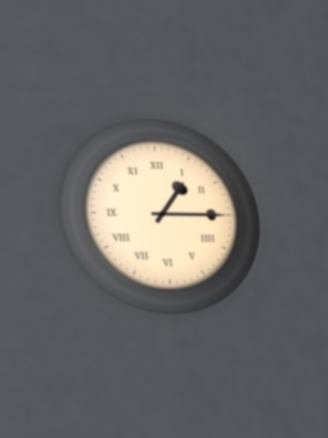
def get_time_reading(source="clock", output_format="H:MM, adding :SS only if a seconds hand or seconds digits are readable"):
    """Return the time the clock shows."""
1:15
